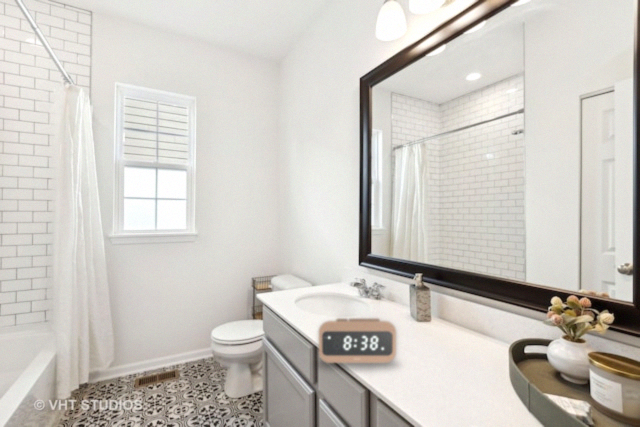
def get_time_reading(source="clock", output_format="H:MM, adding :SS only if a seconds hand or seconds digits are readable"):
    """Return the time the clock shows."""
8:38
